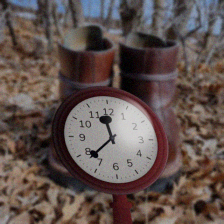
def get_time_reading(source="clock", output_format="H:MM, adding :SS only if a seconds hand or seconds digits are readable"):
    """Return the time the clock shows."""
11:38
